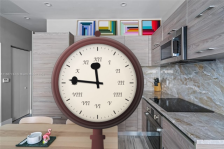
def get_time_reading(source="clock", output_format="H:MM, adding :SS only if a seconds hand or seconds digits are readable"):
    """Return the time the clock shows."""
11:46
